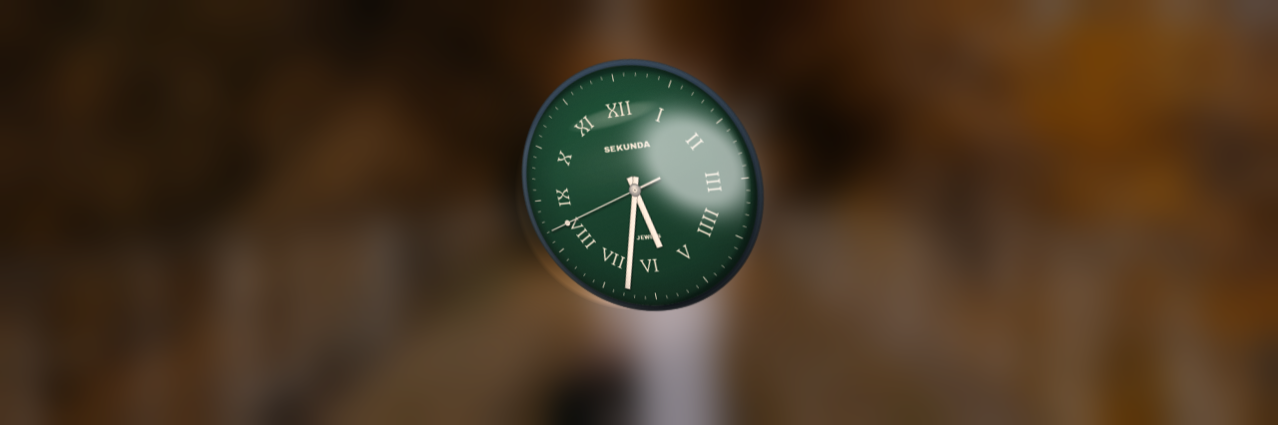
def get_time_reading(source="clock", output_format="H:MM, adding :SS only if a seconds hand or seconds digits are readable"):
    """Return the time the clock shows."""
5:32:42
